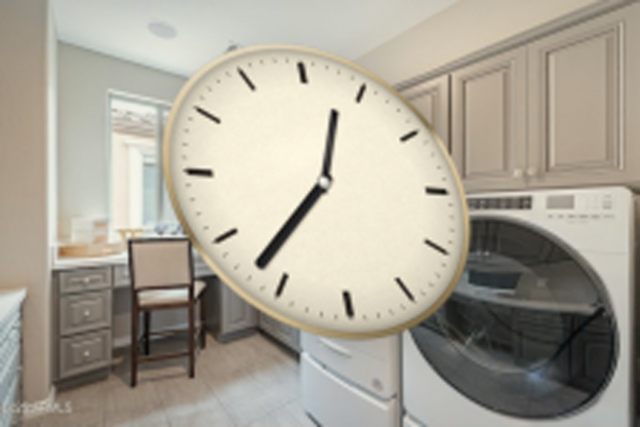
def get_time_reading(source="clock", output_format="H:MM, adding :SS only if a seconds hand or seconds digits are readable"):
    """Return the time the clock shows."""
12:37
